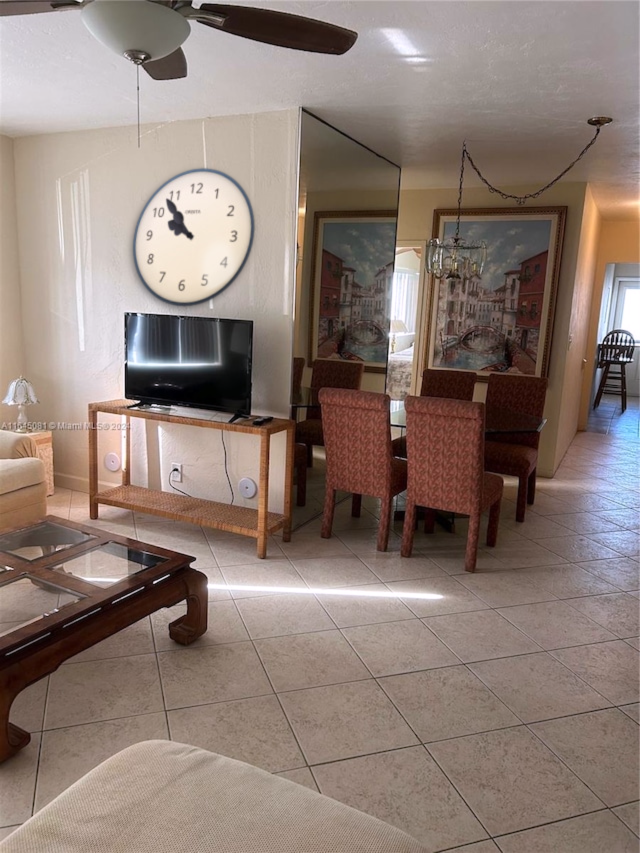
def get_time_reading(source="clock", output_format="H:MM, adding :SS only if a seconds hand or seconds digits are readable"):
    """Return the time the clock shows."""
9:53
